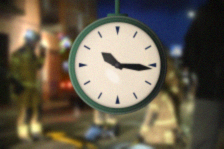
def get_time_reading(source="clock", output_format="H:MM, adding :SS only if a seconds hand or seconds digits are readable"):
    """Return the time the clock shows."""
10:16
